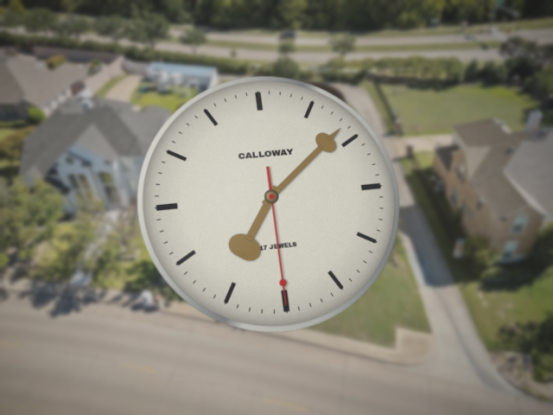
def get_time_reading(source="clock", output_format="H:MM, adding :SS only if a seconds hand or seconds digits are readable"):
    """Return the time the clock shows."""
7:08:30
